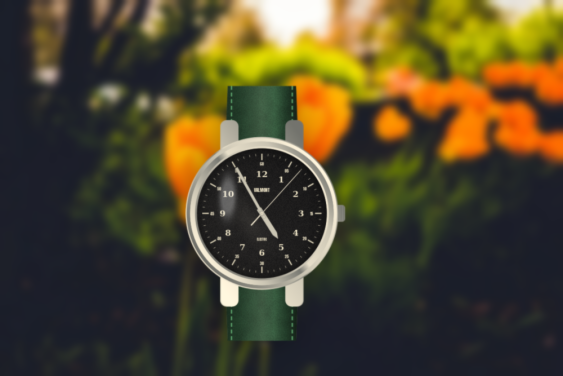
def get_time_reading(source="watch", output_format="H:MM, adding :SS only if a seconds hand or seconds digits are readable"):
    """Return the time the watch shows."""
4:55:07
